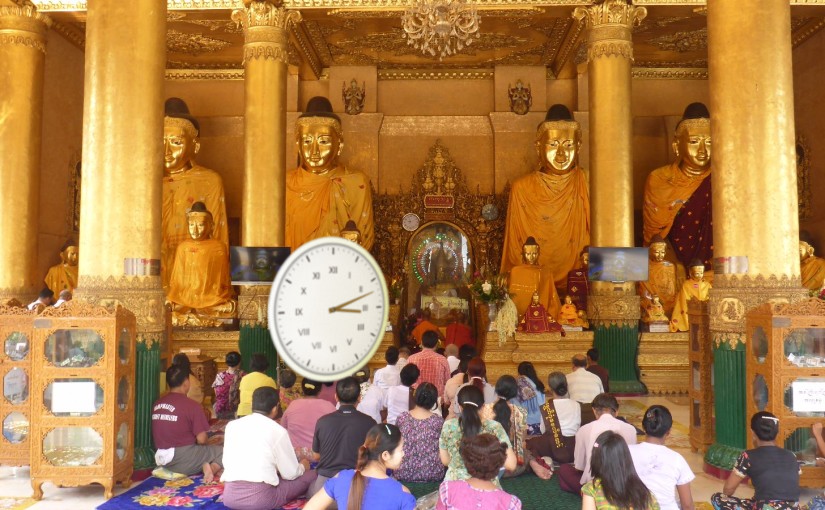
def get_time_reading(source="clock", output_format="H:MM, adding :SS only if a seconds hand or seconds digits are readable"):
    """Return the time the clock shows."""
3:12
